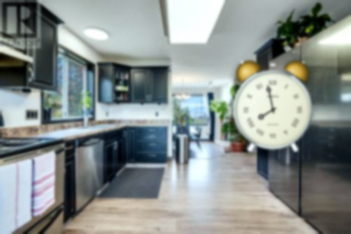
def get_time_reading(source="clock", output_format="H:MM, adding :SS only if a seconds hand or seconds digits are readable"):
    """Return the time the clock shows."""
7:58
